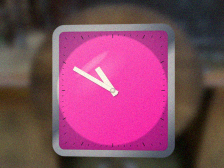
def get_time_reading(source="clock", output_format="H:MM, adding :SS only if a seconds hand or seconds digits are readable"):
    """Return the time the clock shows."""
10:50
